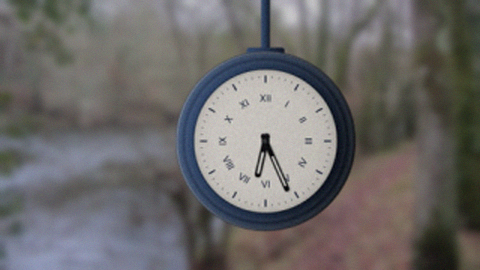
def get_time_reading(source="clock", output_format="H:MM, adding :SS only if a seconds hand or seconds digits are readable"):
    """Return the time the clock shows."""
6:26
